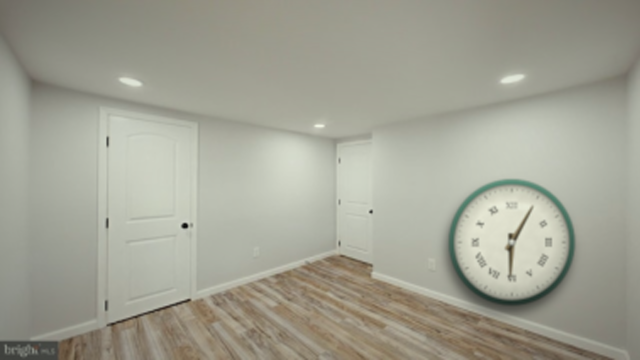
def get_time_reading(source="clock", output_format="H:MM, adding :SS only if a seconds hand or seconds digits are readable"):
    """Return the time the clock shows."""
6:05
